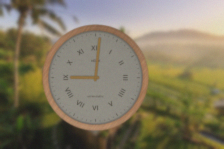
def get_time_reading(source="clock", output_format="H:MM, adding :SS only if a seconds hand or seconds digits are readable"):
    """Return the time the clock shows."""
9:01
